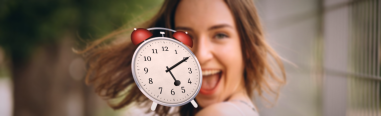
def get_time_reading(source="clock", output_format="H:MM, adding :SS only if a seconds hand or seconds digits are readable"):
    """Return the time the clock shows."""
5:10
